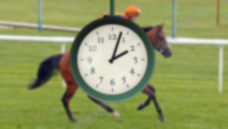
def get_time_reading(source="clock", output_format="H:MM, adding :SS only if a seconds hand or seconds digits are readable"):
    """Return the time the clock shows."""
2:03
